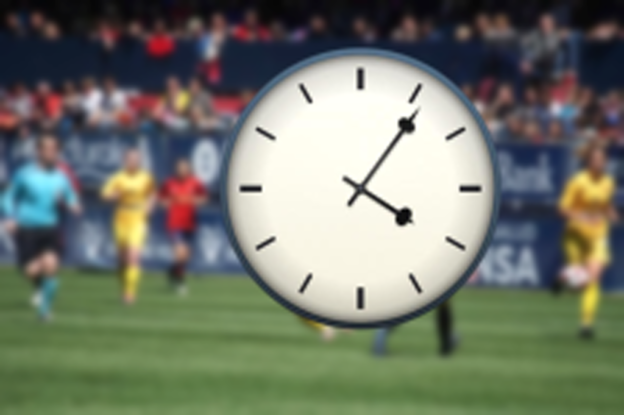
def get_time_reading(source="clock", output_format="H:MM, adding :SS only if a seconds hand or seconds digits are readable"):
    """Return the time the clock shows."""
4:06
